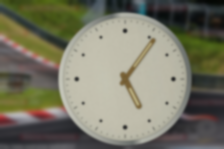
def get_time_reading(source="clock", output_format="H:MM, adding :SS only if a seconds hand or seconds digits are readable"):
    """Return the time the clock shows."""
5:06
